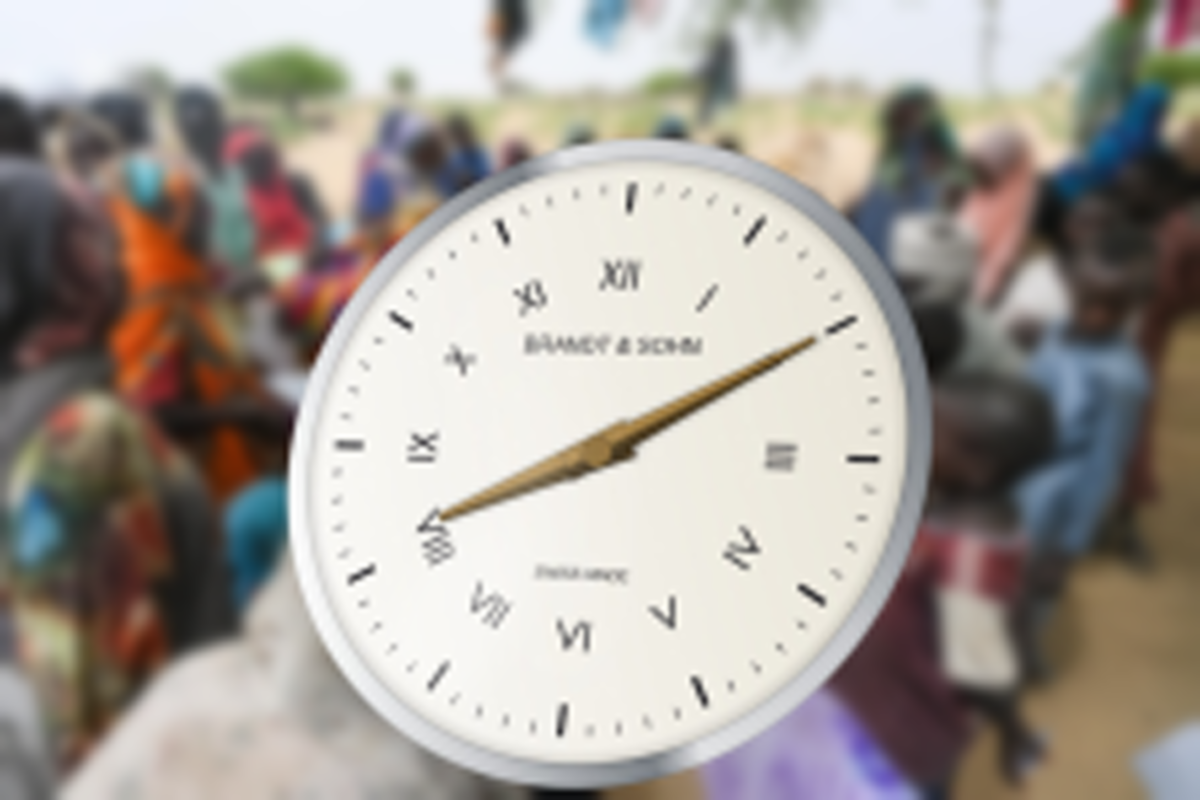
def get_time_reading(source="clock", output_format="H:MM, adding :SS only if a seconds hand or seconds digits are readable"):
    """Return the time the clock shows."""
8:10
